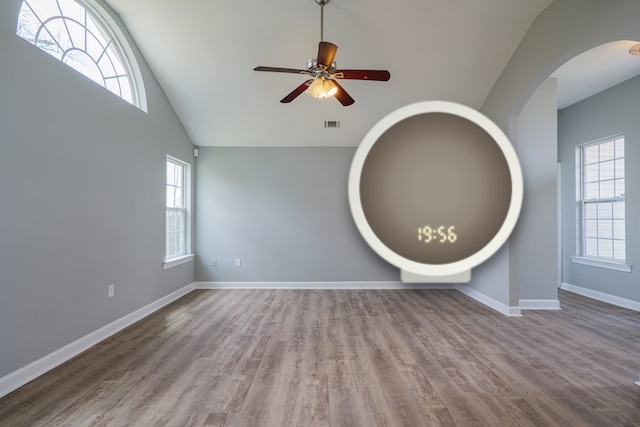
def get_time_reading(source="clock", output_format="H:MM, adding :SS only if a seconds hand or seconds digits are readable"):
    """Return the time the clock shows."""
19:56
